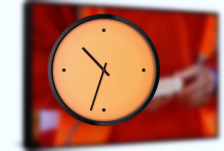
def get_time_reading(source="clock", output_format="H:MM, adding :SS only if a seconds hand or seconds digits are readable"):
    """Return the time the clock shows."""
10:33
